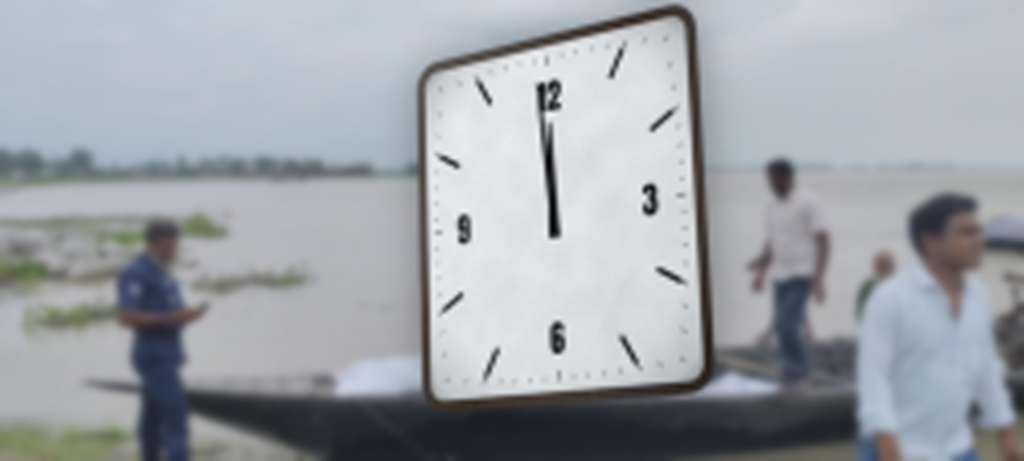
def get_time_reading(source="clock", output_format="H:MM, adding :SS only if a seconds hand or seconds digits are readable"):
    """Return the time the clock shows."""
11:59
